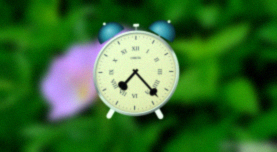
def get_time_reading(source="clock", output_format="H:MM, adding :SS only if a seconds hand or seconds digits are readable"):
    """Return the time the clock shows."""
7:23
